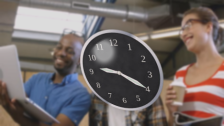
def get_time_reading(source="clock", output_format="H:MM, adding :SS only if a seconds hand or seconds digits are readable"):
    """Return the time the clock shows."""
9:20
